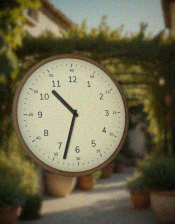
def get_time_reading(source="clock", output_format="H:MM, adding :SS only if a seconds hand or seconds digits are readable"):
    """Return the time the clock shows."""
10:33
